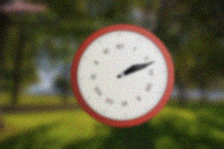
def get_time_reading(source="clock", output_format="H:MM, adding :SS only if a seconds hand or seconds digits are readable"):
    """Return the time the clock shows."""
2:12
